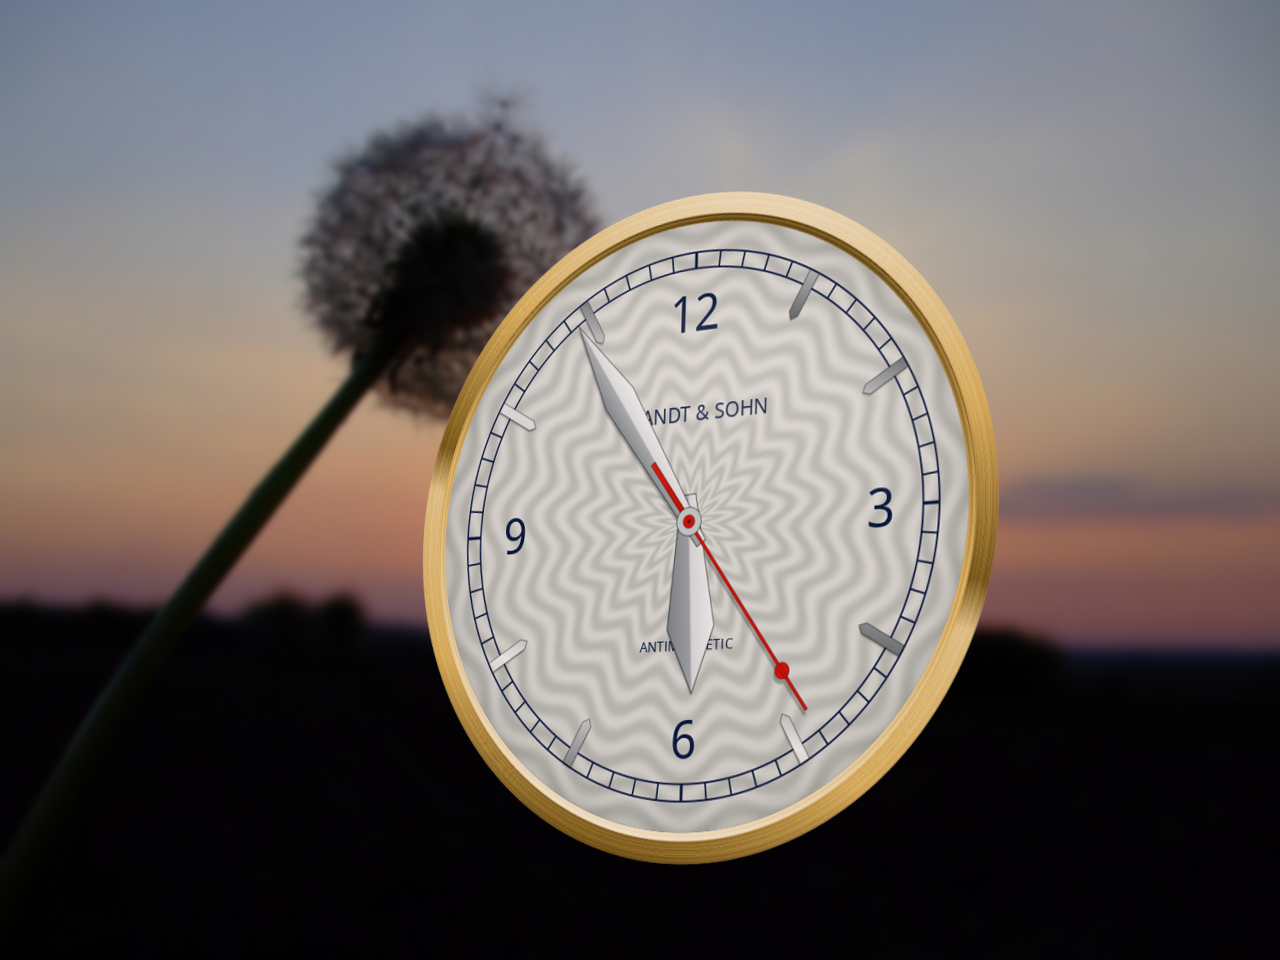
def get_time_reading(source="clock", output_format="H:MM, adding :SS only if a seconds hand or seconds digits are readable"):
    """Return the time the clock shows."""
5:54:24
